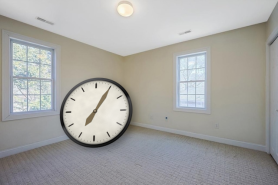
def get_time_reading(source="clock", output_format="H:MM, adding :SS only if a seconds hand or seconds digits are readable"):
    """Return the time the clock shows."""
7:05
